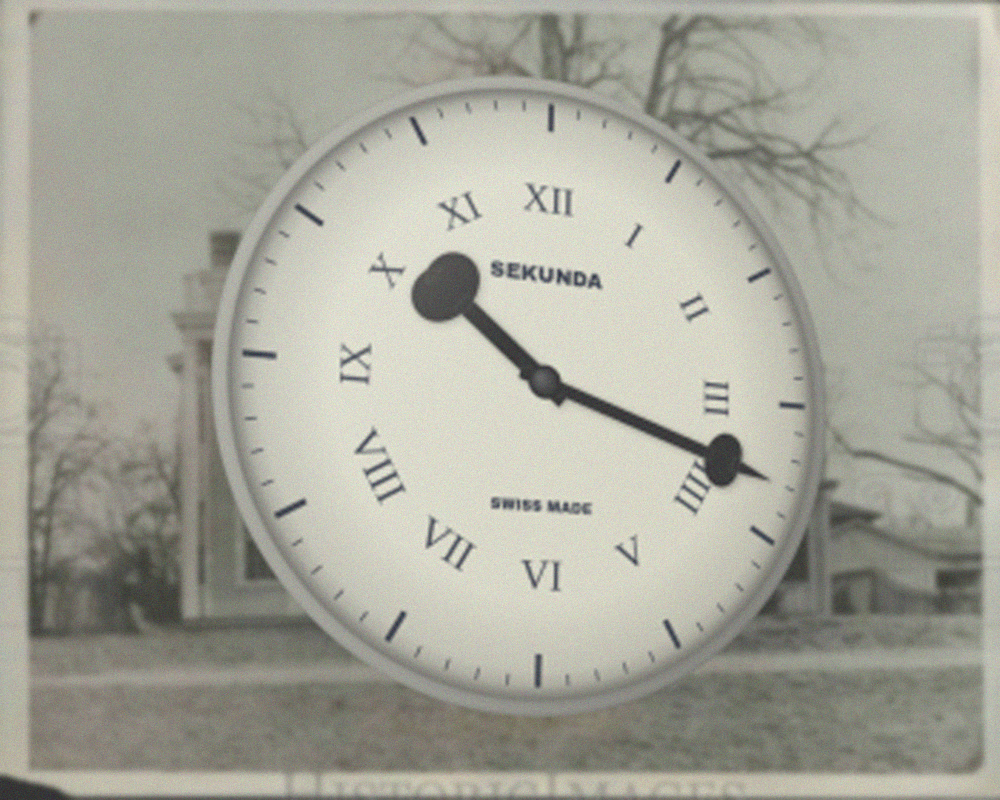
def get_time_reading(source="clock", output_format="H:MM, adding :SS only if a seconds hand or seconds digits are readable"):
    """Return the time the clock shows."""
10:18
